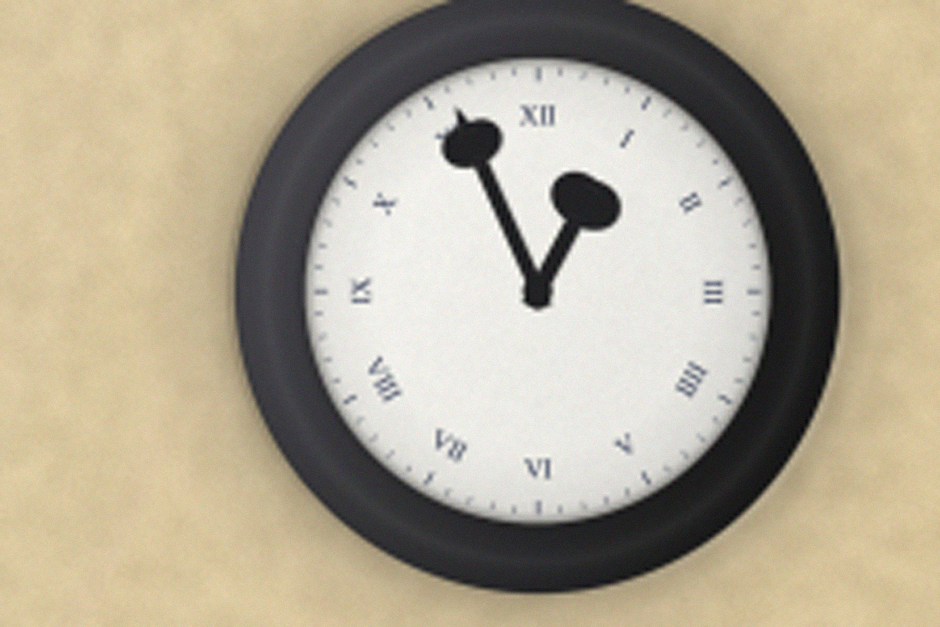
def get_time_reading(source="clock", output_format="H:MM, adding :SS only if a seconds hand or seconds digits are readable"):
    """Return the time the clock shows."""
12:56
